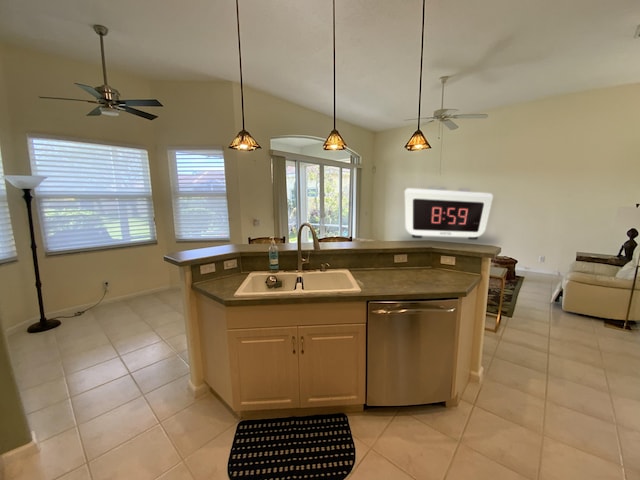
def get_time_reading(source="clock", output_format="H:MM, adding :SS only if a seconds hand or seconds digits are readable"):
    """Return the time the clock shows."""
8:59
